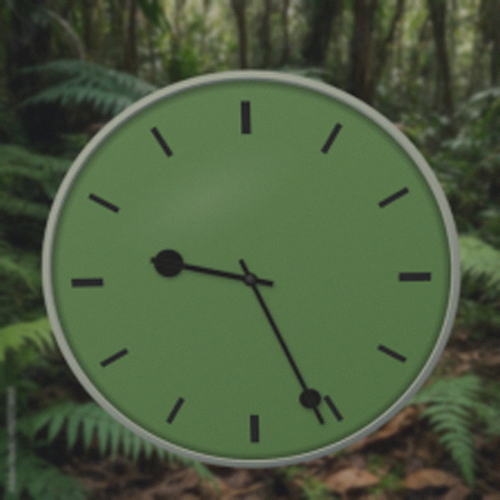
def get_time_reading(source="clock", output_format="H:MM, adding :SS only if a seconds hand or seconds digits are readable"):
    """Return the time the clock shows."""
9:26
